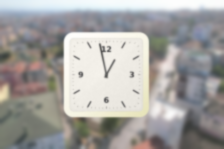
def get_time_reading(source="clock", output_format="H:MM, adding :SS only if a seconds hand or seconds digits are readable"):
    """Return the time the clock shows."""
12:58
